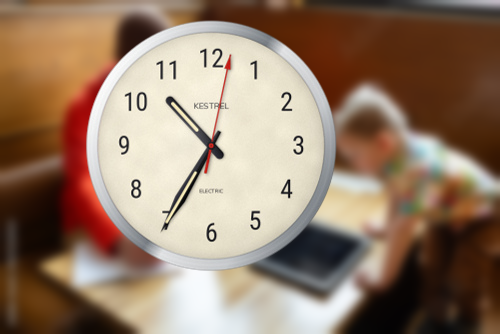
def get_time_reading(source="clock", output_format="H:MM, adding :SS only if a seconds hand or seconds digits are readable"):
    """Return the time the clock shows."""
10:35:02
